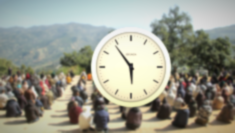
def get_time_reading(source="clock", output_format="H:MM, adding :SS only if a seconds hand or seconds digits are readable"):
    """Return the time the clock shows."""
5:54
